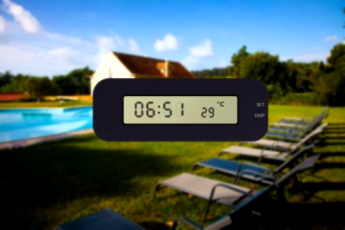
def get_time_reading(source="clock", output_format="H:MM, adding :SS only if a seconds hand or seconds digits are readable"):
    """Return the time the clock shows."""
6:51
